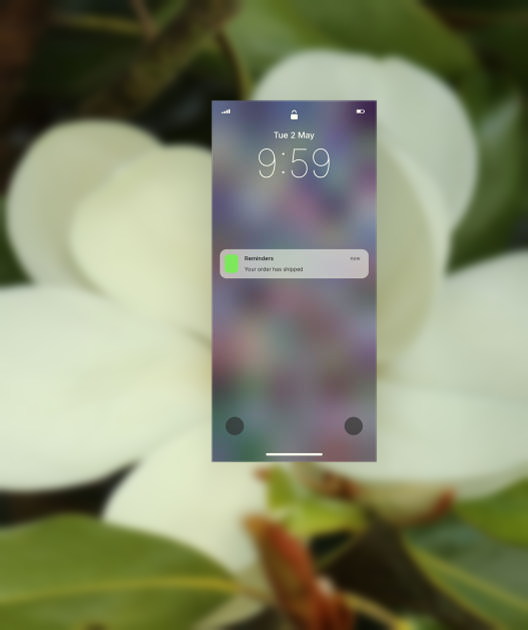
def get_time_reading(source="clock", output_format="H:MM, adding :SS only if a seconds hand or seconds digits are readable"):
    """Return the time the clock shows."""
9:59
